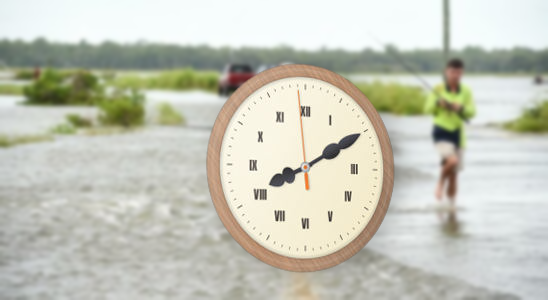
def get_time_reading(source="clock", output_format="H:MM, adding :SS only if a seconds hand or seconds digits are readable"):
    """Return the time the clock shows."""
8:09:59
